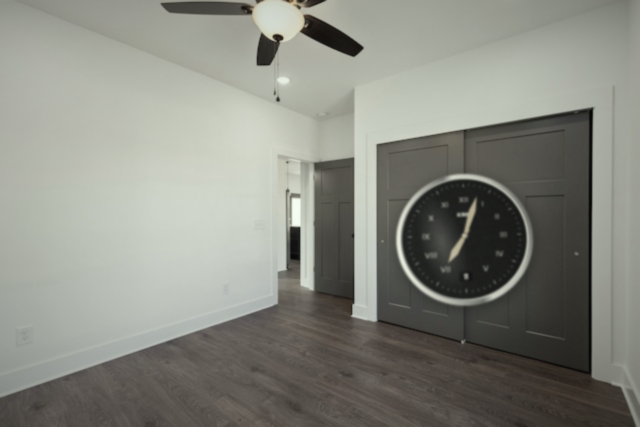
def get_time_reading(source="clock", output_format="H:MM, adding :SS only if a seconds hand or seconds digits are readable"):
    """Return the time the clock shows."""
7:03
